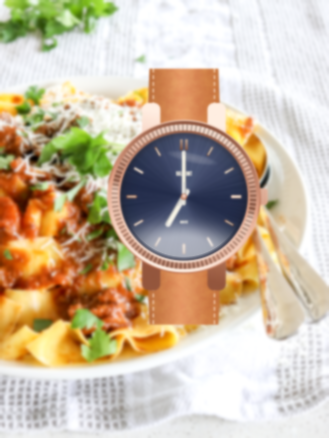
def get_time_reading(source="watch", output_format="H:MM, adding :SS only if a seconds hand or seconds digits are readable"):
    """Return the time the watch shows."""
7:00
